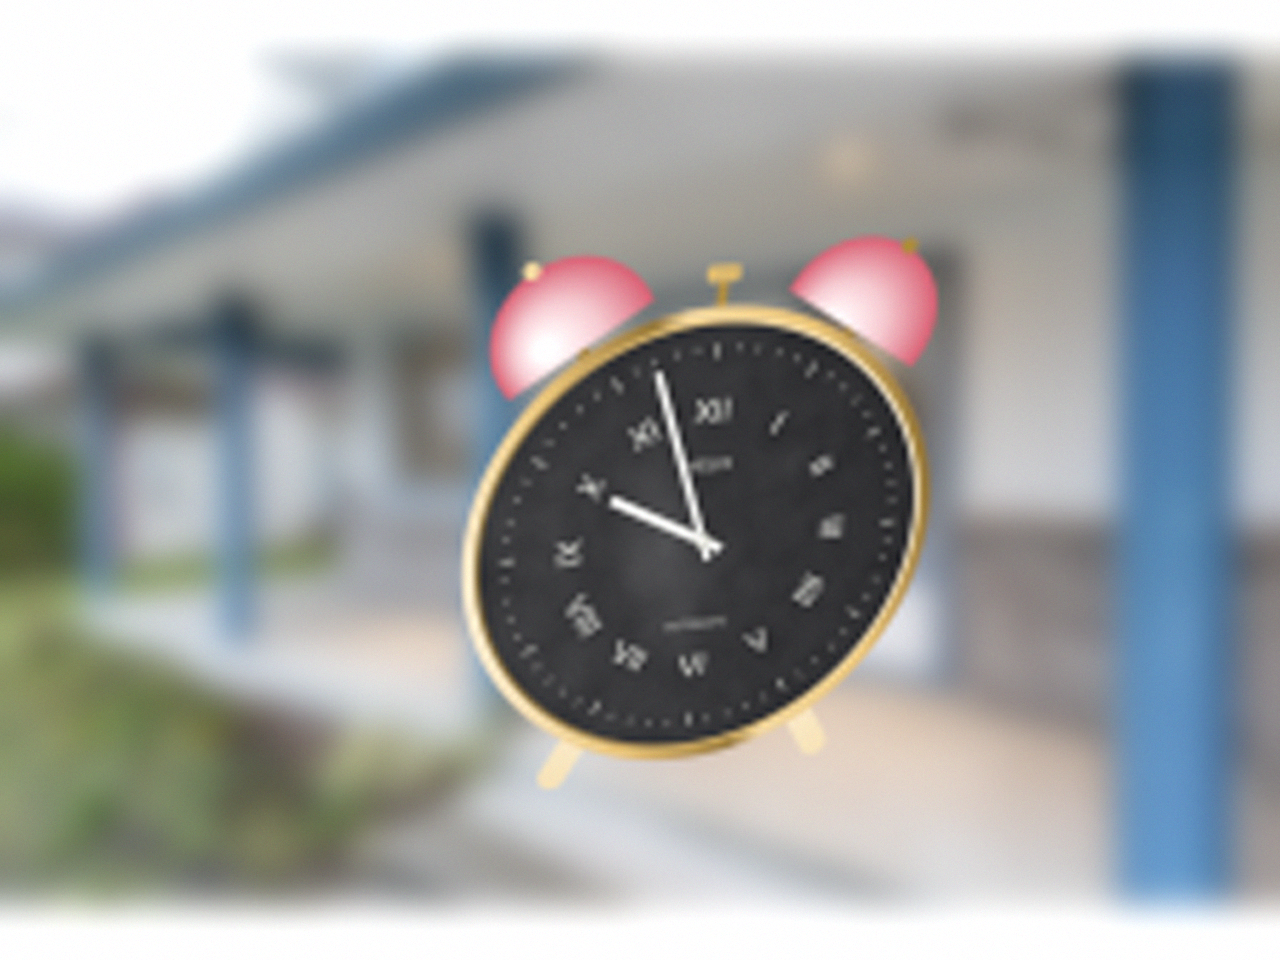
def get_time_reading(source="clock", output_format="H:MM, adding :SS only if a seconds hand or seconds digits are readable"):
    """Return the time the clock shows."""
9:57
